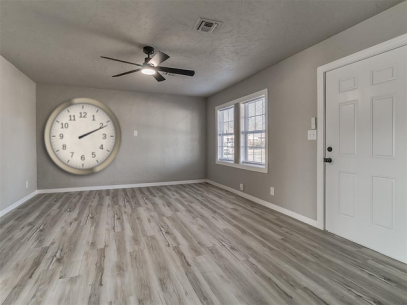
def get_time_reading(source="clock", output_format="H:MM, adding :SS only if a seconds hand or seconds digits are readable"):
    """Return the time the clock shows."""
2:11
